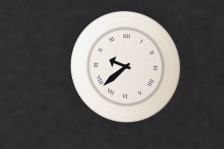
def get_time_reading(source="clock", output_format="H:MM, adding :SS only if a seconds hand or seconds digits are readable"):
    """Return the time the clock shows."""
9:38
